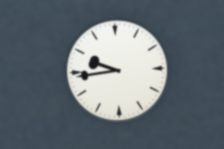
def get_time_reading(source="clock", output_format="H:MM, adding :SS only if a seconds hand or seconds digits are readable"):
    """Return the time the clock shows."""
9:44
